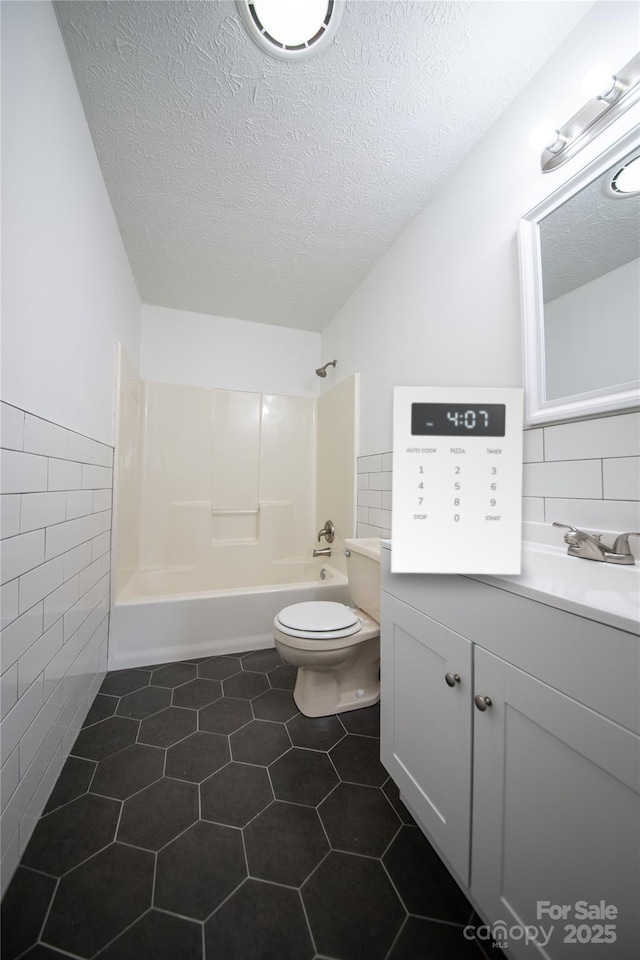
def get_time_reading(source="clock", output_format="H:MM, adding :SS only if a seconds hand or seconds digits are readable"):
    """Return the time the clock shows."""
4:07
